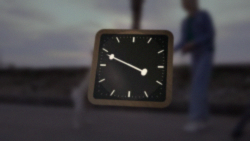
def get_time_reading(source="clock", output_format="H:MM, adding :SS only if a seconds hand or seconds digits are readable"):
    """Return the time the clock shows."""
3:49
